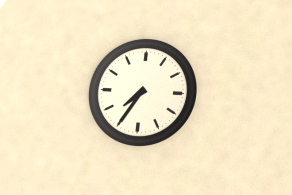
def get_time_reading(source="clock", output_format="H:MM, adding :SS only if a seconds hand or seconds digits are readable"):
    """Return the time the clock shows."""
7:35
